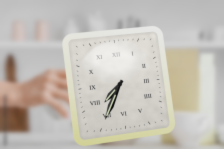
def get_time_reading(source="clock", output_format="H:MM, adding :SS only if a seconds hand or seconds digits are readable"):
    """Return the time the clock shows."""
7:35
